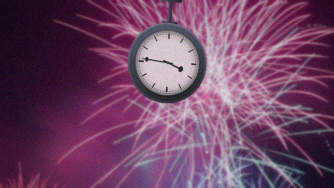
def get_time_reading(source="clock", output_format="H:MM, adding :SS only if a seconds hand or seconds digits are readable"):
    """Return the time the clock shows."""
3:46
